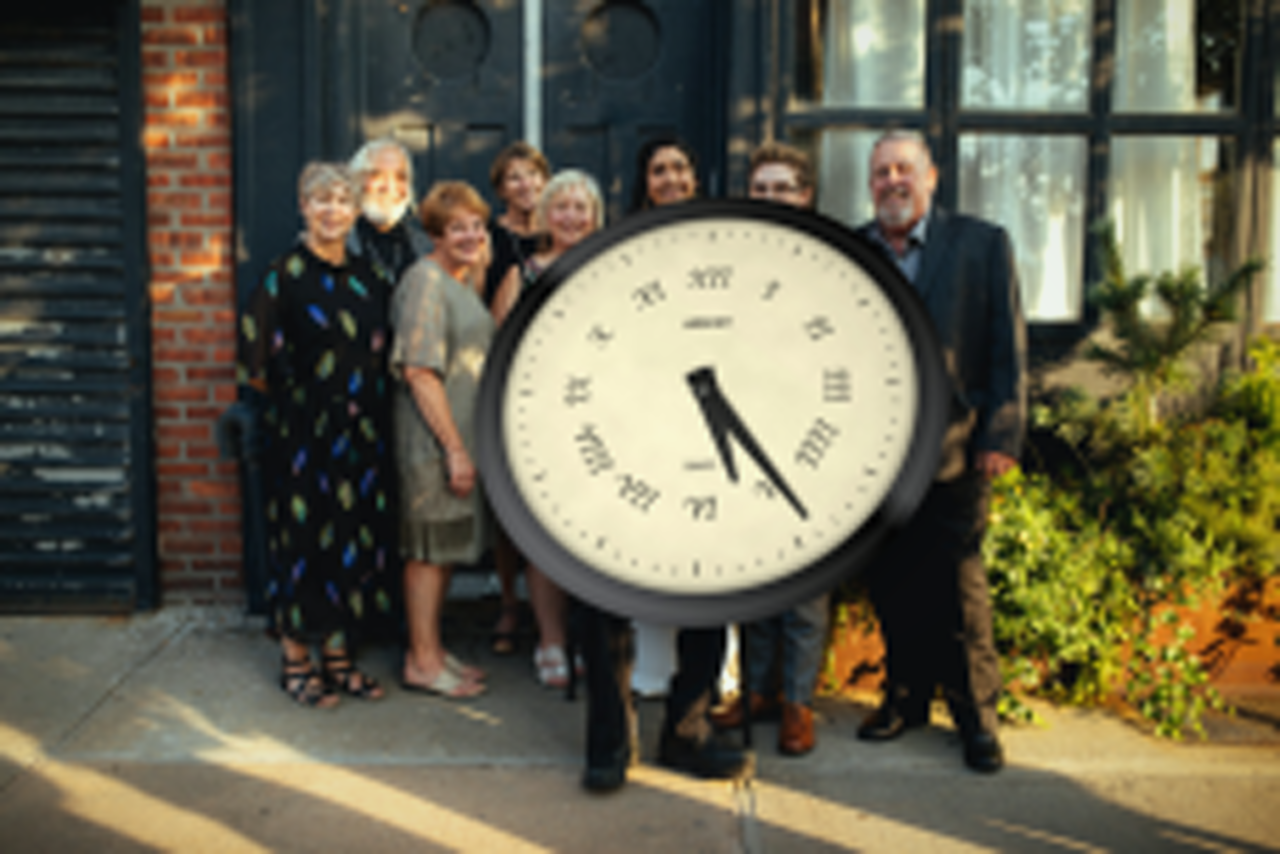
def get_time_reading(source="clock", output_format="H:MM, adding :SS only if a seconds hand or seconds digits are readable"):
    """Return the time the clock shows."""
5:24
